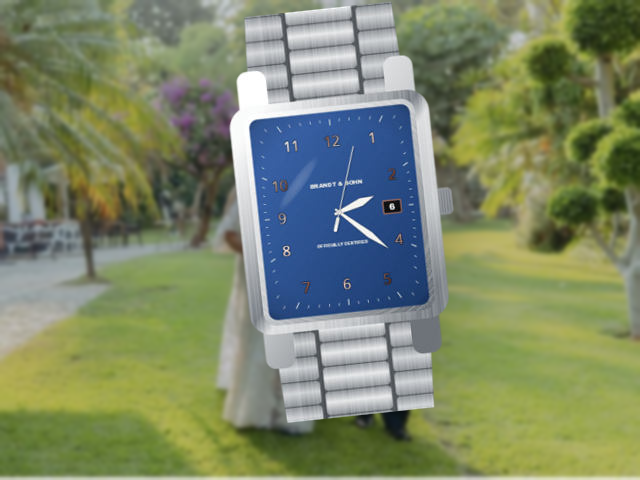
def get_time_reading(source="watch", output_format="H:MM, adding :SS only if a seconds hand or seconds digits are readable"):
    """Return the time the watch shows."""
2:22:03
